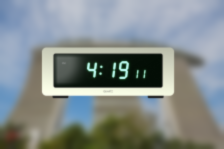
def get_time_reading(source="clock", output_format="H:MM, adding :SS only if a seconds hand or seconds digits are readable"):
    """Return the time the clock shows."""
4:19:11
